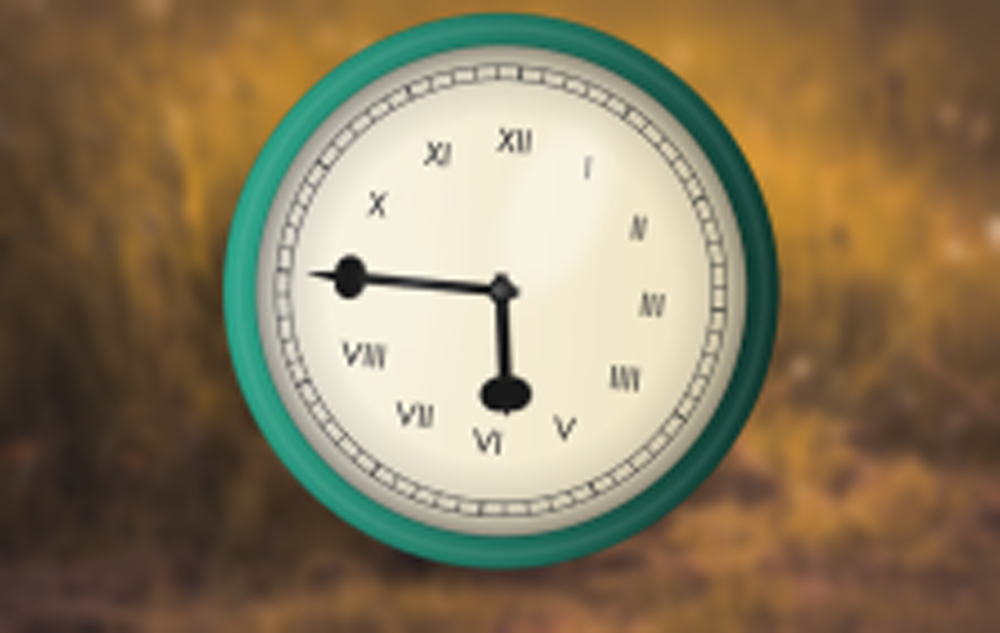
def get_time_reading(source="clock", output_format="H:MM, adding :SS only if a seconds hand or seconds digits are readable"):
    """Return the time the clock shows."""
5:45
